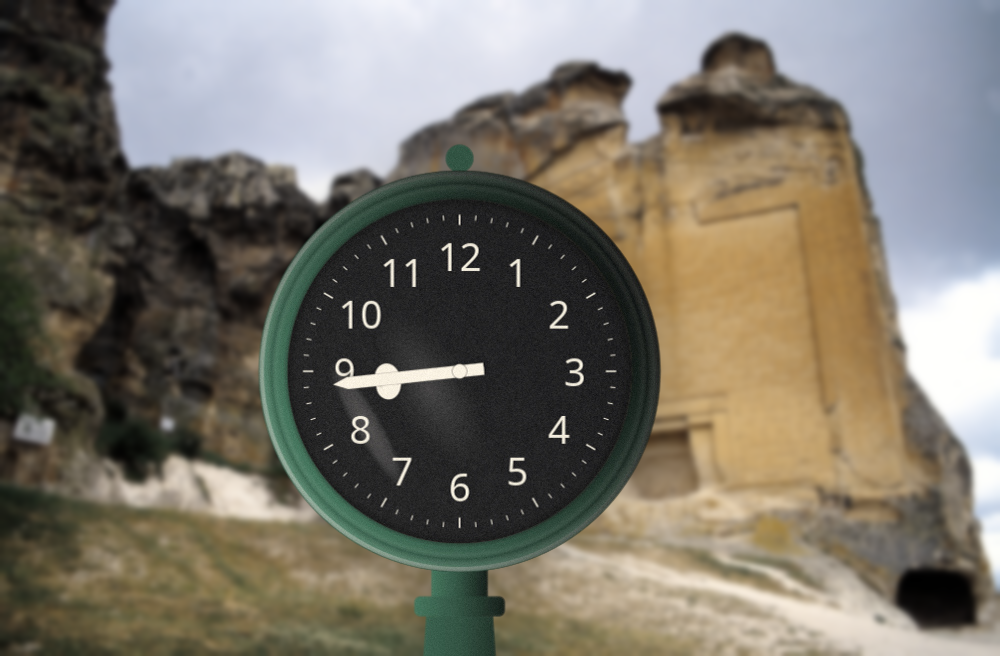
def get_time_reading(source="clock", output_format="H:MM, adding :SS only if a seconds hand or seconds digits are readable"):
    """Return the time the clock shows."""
8:44
